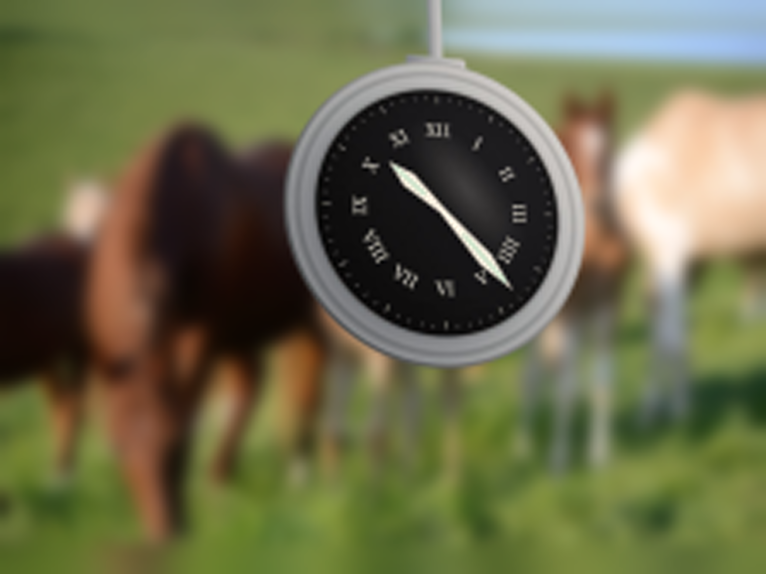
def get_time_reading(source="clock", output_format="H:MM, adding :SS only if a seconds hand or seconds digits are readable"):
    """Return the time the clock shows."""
10:23
